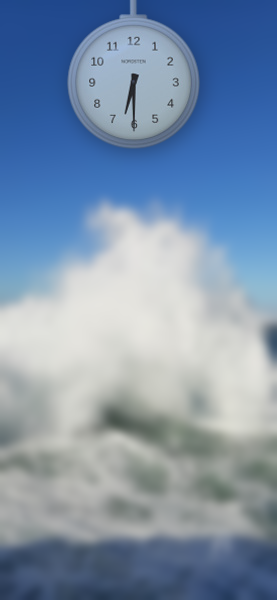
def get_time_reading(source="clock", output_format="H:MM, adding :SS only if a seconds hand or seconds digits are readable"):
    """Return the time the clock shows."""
6:30
